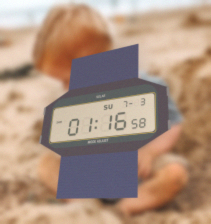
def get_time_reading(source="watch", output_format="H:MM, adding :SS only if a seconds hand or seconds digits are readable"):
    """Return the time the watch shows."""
1:16
